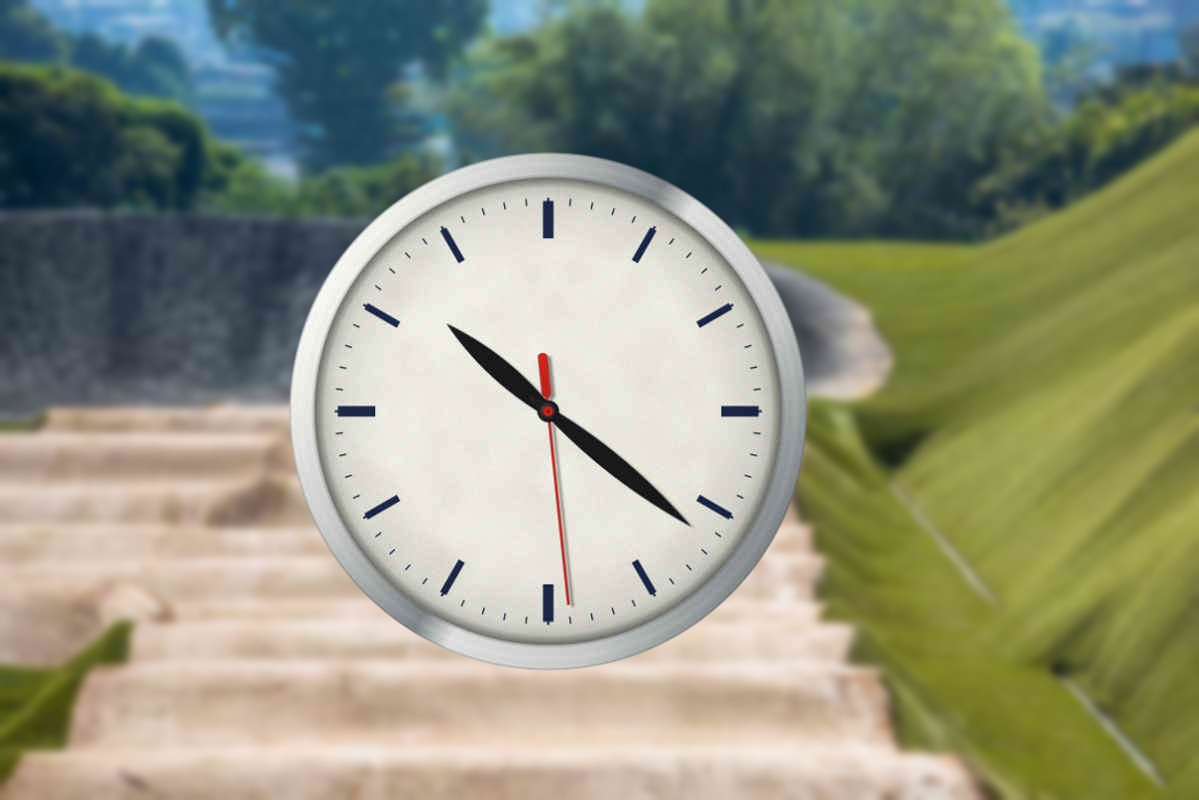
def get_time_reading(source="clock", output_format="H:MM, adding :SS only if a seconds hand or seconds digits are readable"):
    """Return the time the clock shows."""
10:21:29
